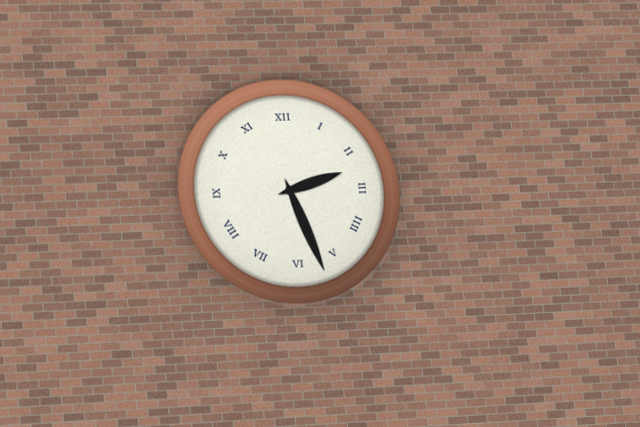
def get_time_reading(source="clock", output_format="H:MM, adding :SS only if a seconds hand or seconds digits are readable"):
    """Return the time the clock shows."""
2:27
